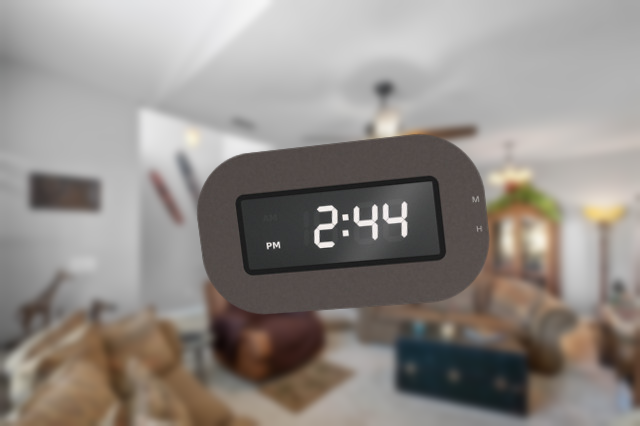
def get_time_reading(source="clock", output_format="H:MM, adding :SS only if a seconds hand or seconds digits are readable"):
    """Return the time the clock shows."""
2:44
